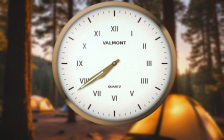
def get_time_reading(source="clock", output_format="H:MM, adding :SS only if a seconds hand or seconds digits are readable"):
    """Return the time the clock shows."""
7:39
